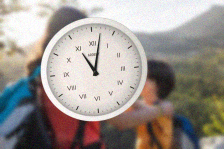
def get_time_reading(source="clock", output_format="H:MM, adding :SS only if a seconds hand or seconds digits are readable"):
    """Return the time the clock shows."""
11:02
